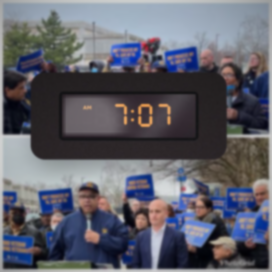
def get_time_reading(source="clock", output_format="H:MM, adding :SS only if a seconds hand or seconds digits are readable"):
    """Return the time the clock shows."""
7:07
